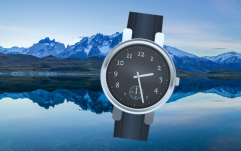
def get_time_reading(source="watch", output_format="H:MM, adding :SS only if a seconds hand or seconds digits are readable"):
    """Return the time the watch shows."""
2:27
